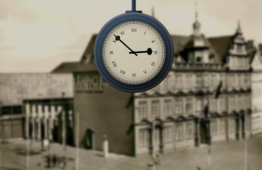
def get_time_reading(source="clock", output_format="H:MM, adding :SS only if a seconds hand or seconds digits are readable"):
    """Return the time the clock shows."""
2:52
